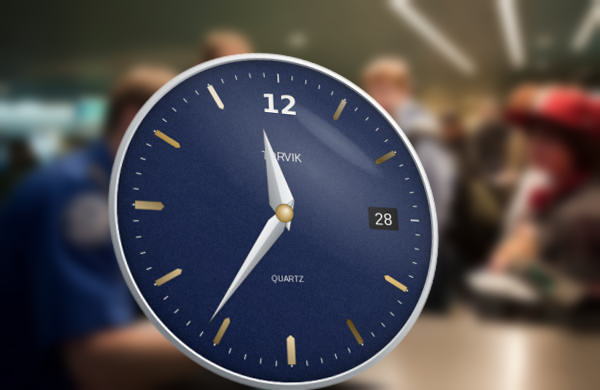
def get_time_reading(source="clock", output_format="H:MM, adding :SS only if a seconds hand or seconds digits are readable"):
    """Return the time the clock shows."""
11:36
